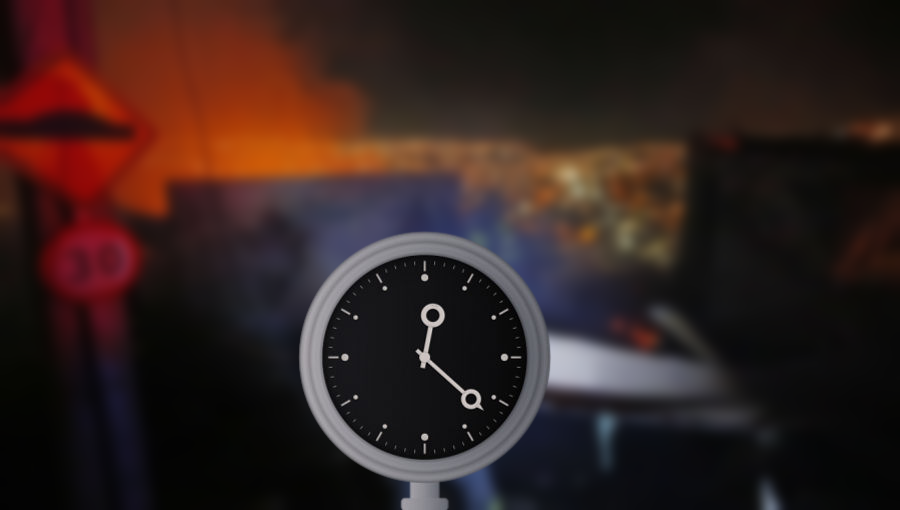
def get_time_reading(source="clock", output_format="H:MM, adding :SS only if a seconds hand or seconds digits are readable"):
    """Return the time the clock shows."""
12:22
